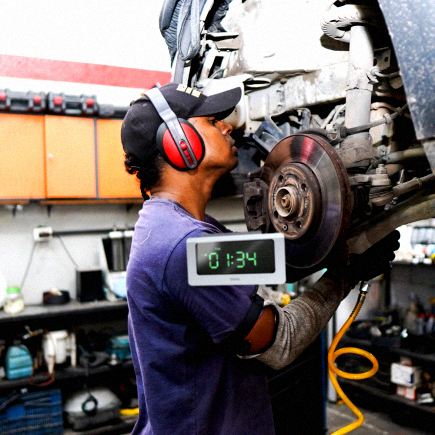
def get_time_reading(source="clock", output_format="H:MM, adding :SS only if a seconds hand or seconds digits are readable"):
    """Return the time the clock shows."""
1:34
